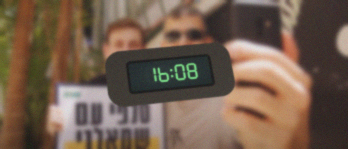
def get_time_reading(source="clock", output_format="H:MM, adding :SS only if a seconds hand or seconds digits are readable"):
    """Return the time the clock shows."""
16:08
